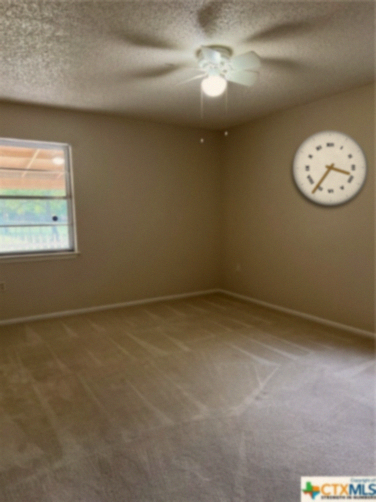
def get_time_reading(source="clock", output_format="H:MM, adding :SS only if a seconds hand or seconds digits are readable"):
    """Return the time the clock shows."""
3:36
